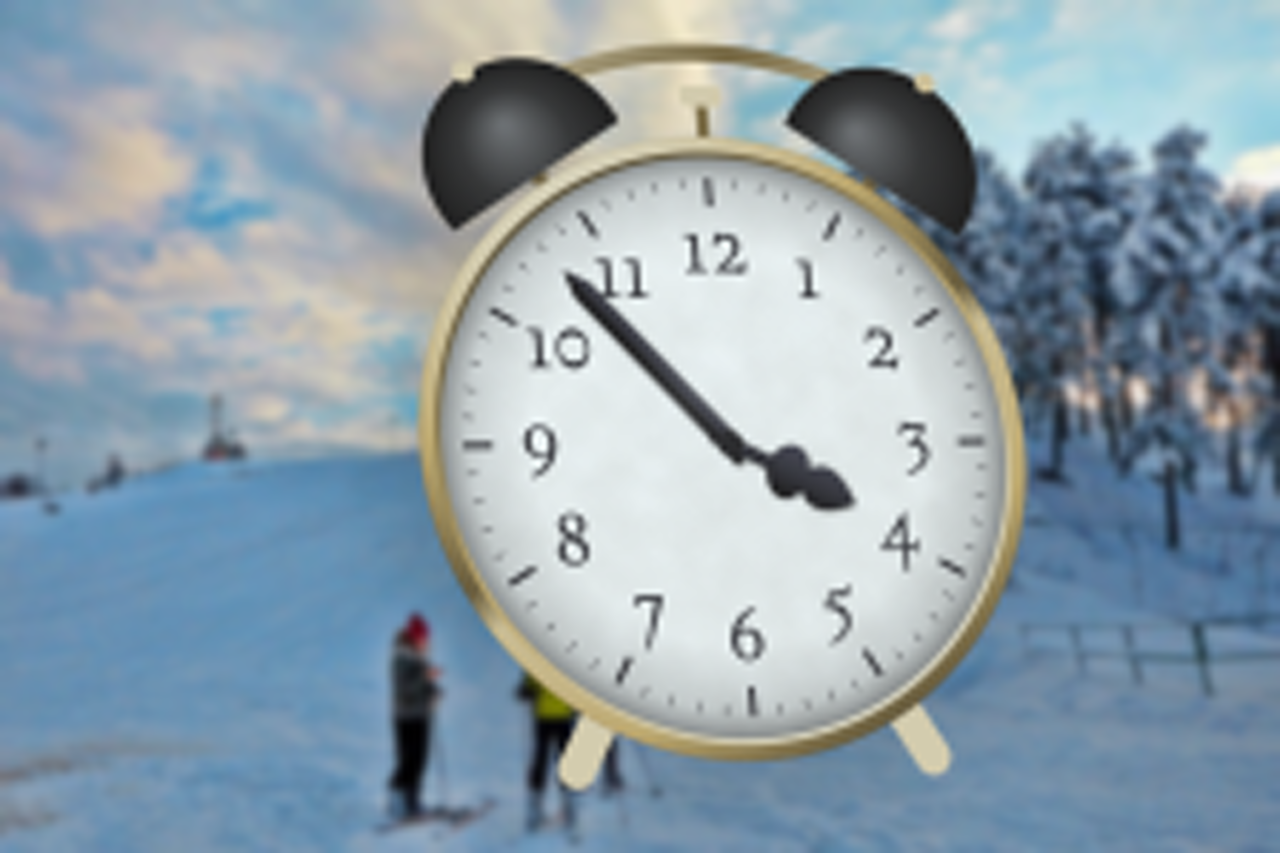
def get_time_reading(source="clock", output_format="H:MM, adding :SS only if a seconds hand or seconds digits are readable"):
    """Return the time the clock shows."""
3:53
